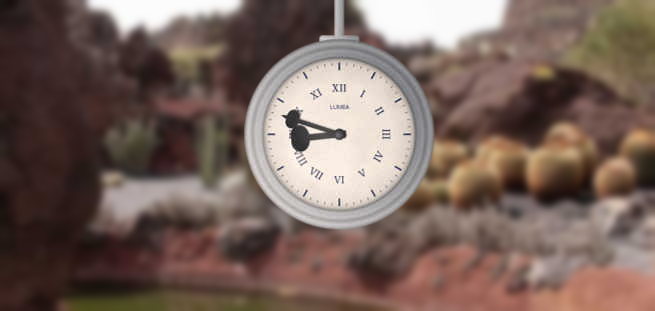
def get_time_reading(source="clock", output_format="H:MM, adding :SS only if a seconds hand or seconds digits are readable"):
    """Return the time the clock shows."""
8:48
